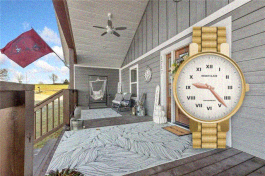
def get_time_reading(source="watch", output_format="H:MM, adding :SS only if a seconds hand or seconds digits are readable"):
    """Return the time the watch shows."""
9:23
